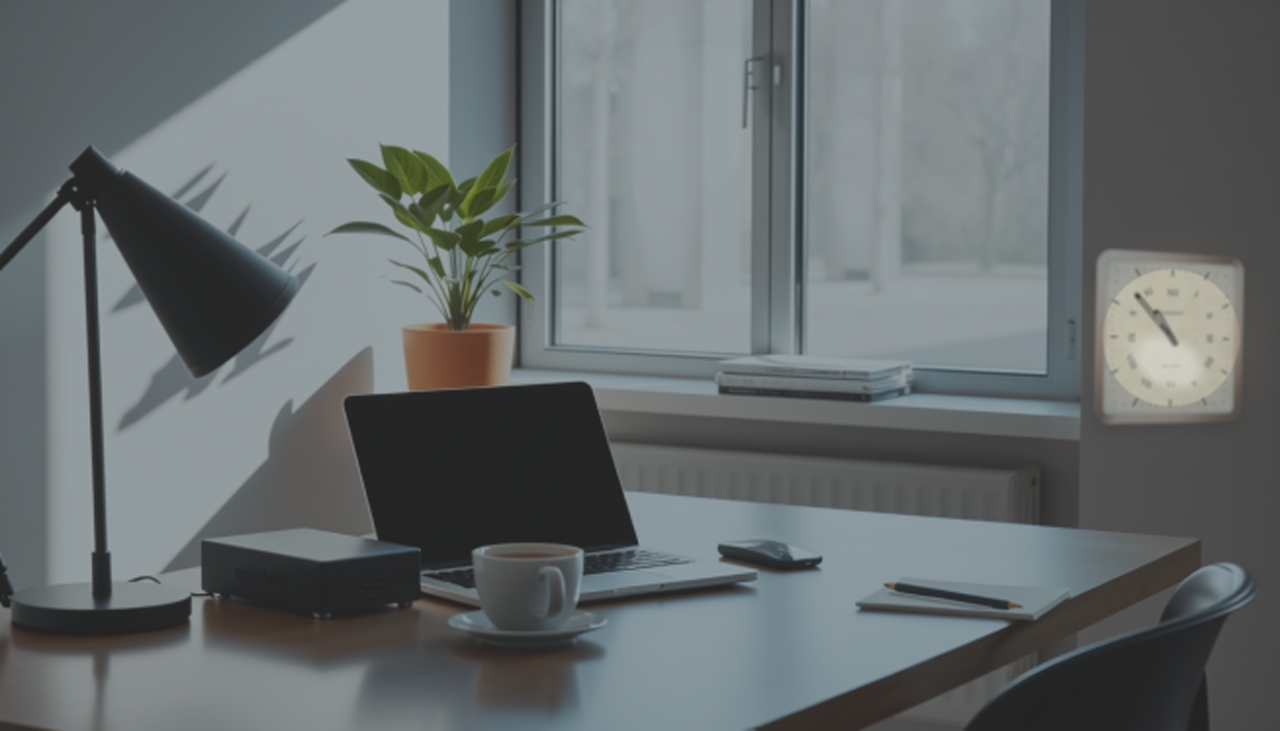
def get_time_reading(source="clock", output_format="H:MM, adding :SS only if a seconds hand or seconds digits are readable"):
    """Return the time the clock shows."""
10:53
